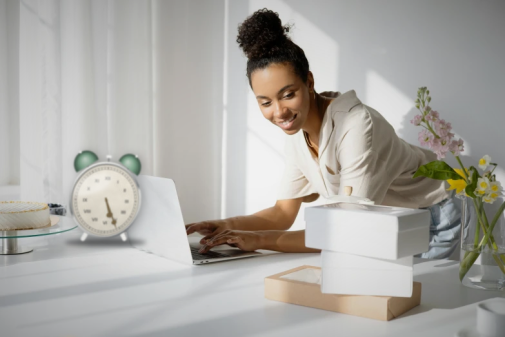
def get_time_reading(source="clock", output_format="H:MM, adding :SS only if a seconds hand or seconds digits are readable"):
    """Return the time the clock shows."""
5:26
